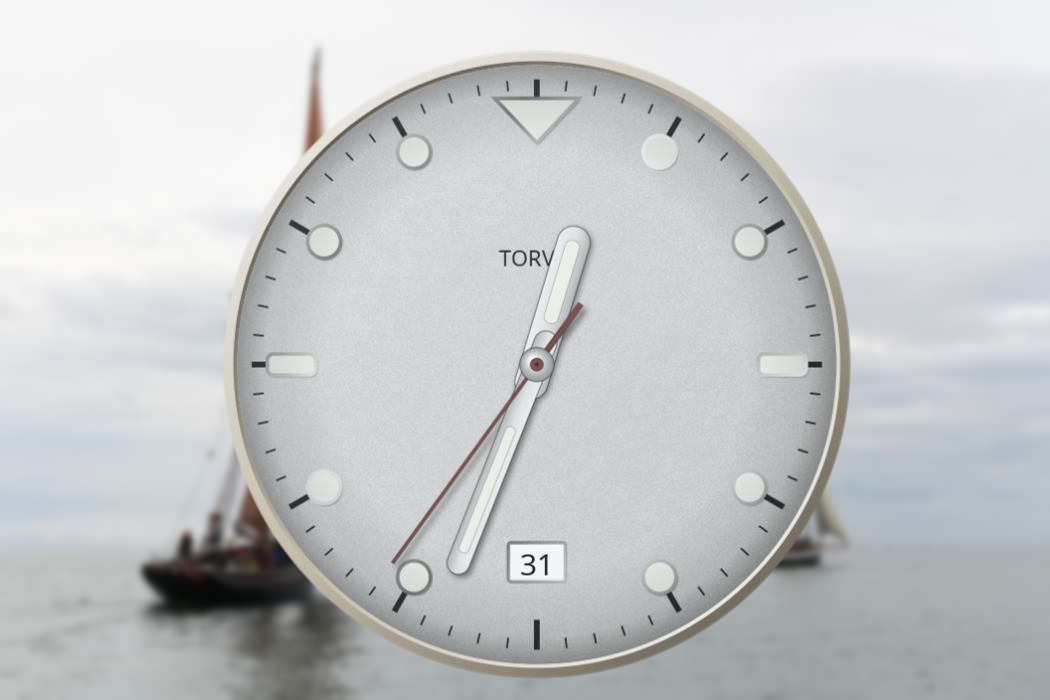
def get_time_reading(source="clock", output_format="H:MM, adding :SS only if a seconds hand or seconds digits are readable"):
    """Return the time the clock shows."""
12:33:36
